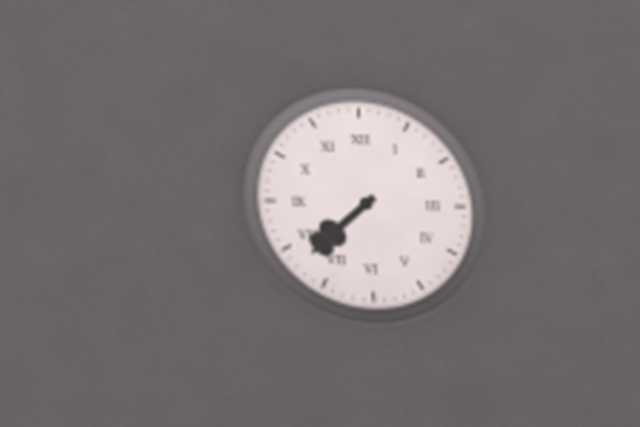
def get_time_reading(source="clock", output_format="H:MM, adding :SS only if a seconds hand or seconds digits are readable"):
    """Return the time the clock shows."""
7:38
